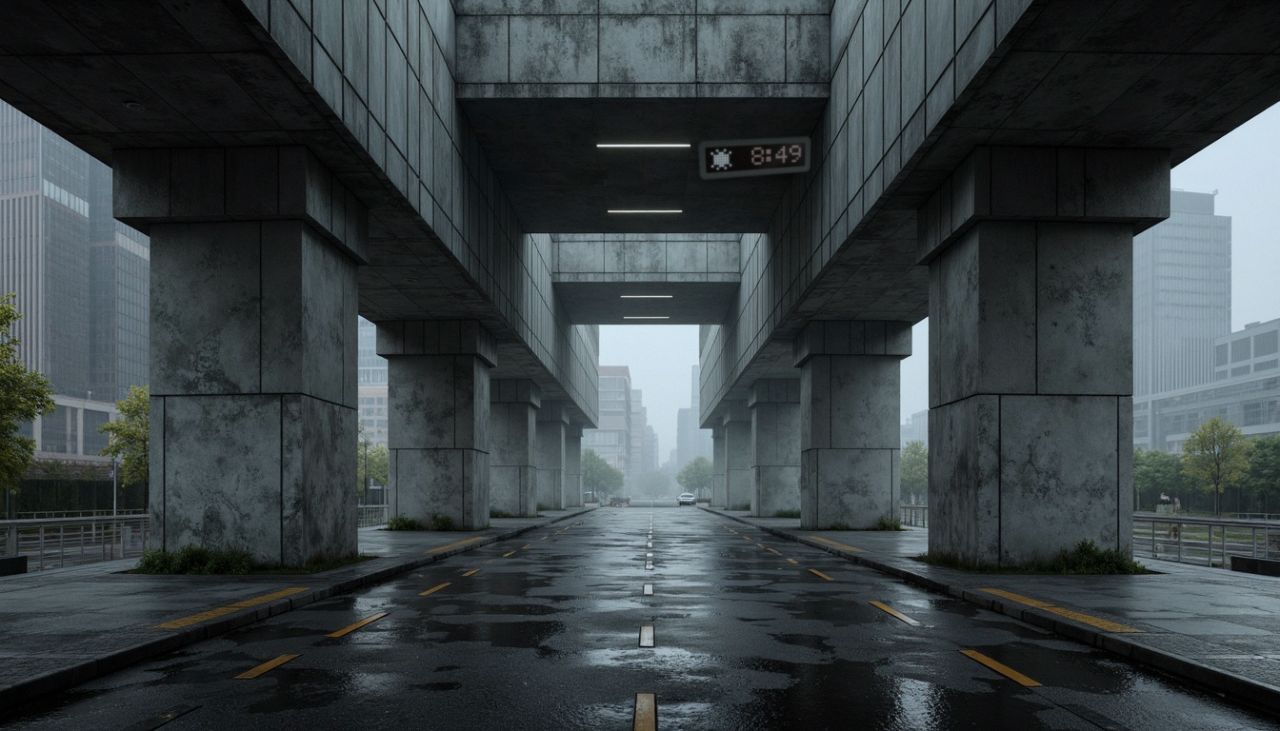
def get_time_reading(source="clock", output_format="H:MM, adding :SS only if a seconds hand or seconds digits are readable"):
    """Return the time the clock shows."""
8:49
